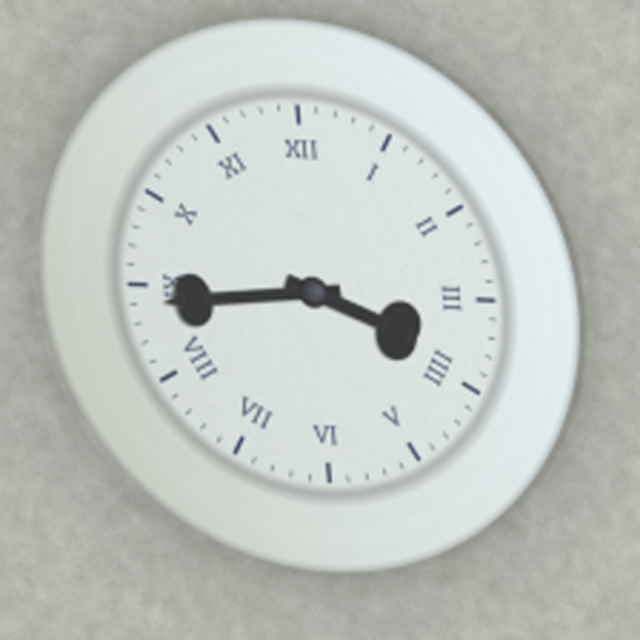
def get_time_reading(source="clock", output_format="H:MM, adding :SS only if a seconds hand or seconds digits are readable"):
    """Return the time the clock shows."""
3:44
